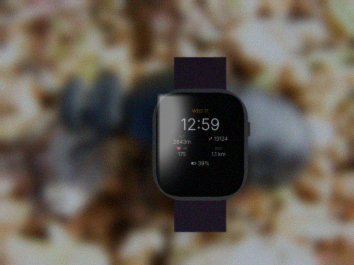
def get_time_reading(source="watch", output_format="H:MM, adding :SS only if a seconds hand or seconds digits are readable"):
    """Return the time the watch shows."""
12:59
